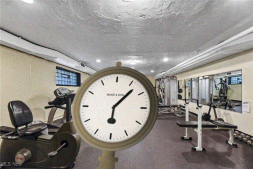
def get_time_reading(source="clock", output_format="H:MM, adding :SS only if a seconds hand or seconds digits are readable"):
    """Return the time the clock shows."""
6:07
